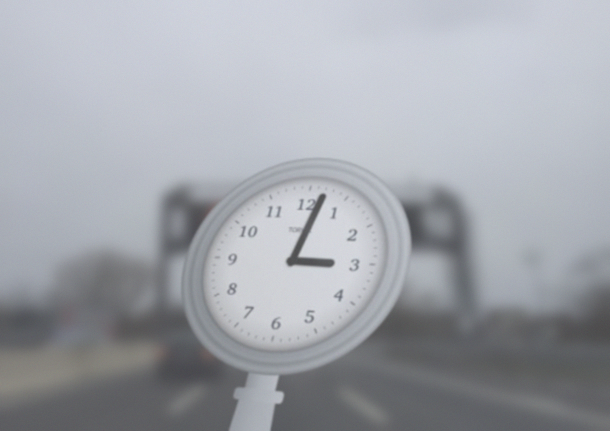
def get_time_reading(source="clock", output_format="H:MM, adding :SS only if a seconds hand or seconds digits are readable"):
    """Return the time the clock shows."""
3:02
